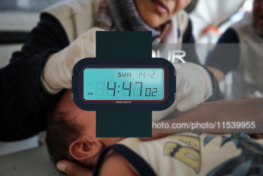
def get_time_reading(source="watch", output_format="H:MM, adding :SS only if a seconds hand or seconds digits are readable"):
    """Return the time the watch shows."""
4:47:02
